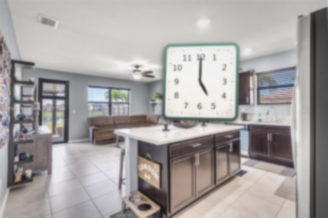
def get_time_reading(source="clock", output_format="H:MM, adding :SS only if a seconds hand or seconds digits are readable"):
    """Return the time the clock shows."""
5:00
